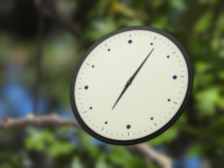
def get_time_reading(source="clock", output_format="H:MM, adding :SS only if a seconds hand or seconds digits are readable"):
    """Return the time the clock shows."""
7:06
